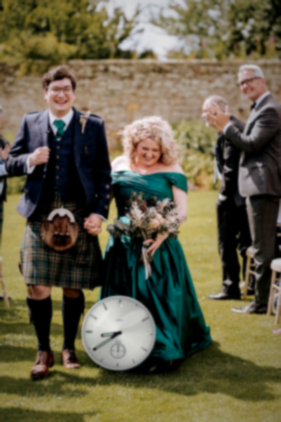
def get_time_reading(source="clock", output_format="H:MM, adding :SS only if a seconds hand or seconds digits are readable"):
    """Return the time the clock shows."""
8:39
